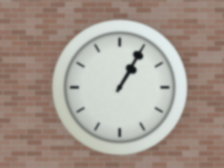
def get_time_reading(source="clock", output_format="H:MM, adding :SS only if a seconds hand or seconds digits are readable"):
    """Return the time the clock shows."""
1:05
